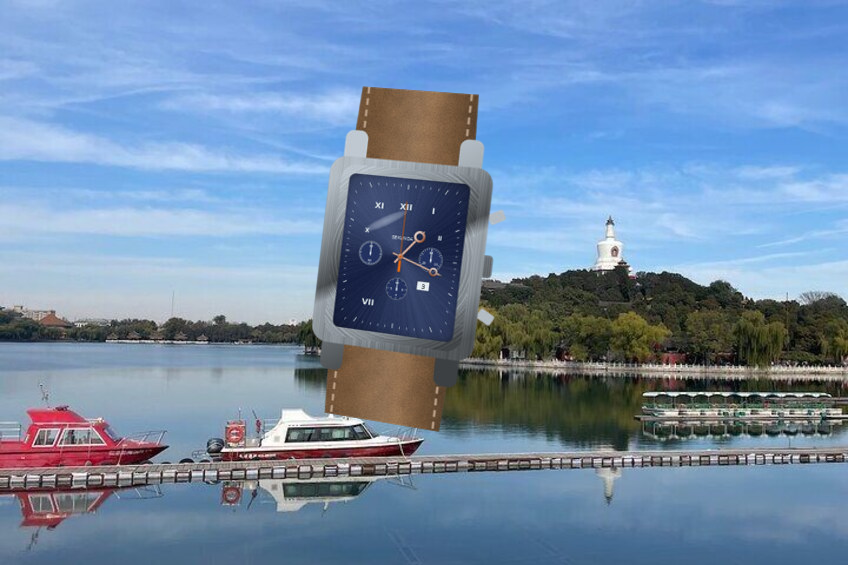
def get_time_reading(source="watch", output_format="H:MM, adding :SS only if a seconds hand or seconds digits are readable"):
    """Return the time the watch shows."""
1:18
